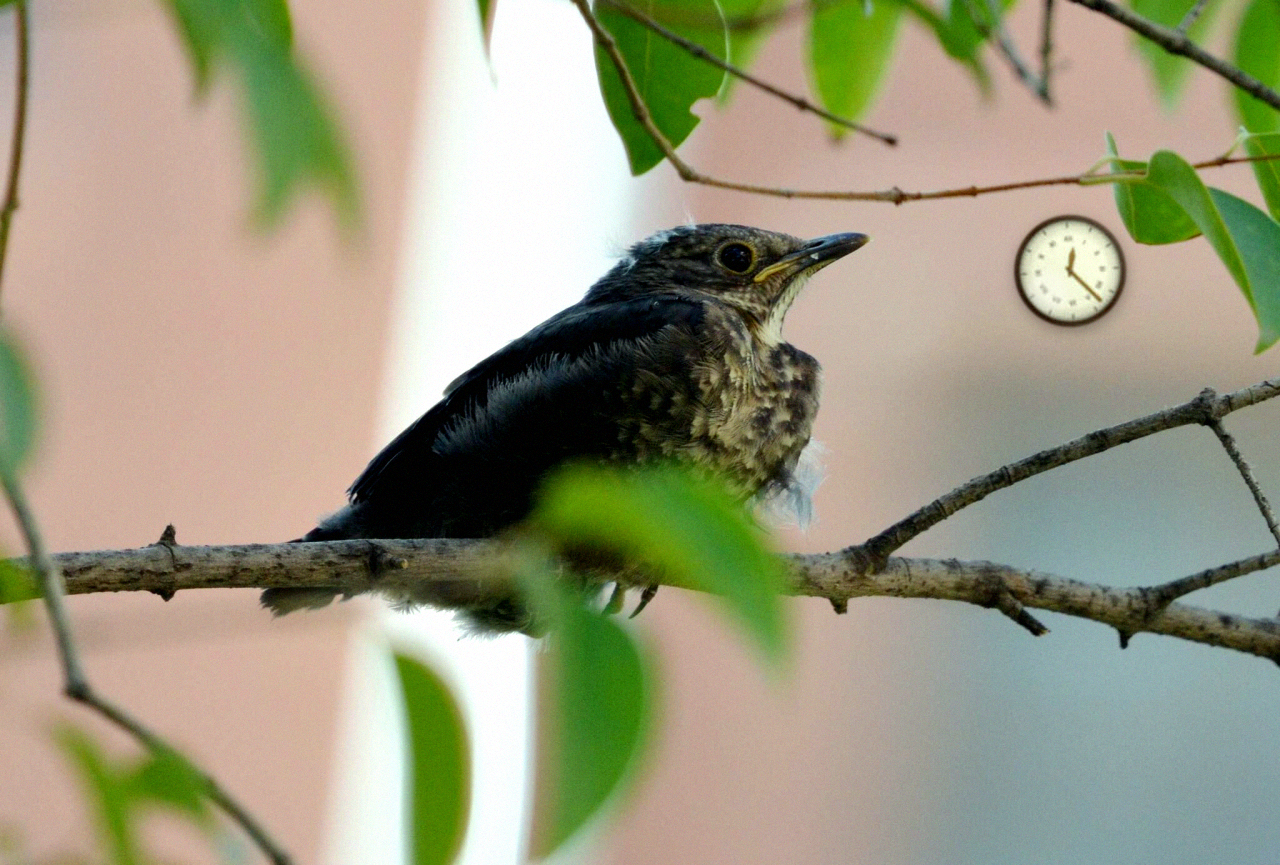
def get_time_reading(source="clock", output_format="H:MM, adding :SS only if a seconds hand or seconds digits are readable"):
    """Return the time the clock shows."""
12:23
